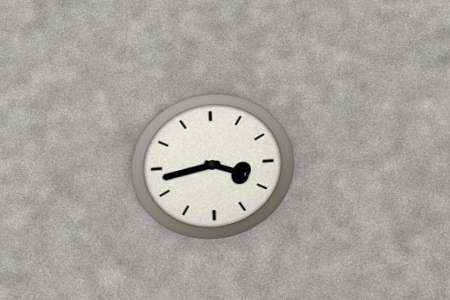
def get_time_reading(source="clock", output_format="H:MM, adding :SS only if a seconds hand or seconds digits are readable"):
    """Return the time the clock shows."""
3:43
